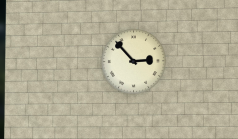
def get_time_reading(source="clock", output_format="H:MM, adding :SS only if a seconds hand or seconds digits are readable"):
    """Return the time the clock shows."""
2:53
